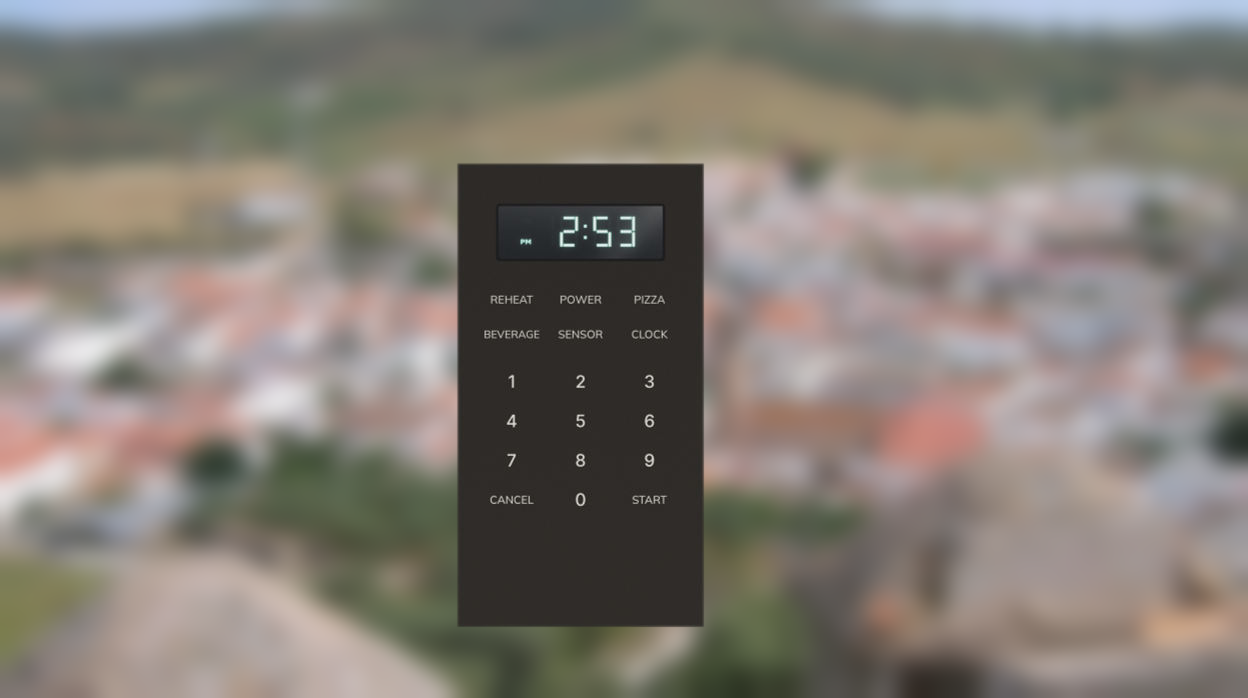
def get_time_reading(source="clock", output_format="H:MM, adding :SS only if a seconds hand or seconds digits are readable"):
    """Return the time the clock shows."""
2:53
